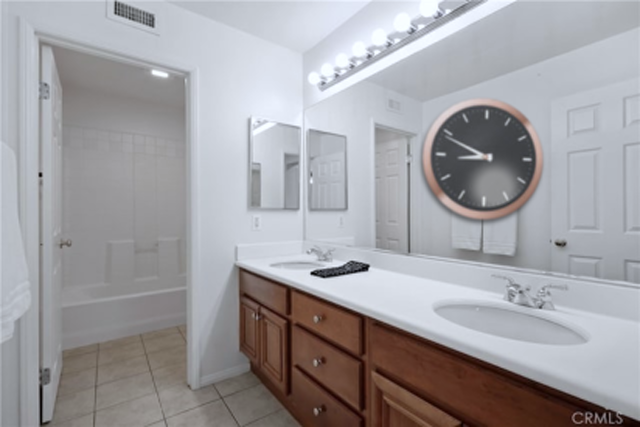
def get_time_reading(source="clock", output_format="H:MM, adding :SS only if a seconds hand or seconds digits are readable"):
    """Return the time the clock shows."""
8:49
